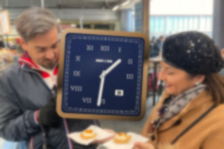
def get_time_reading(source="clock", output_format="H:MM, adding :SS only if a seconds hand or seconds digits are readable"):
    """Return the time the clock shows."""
1:31
